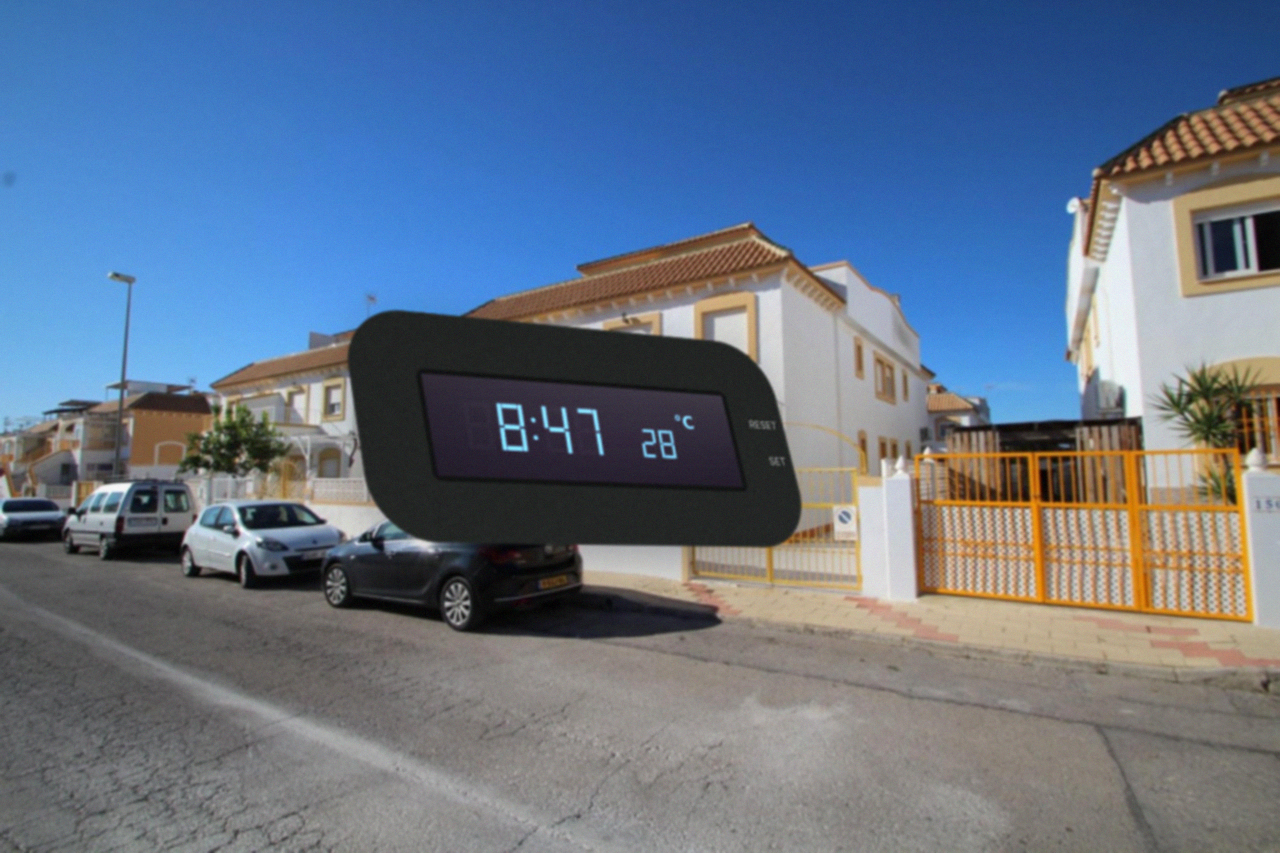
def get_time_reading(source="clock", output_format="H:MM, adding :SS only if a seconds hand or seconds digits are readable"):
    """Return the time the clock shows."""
8:47
